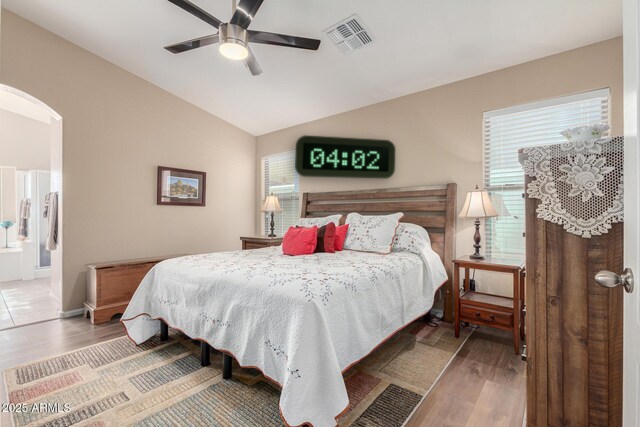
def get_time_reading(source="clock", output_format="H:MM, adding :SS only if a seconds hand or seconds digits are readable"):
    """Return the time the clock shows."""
4:02
